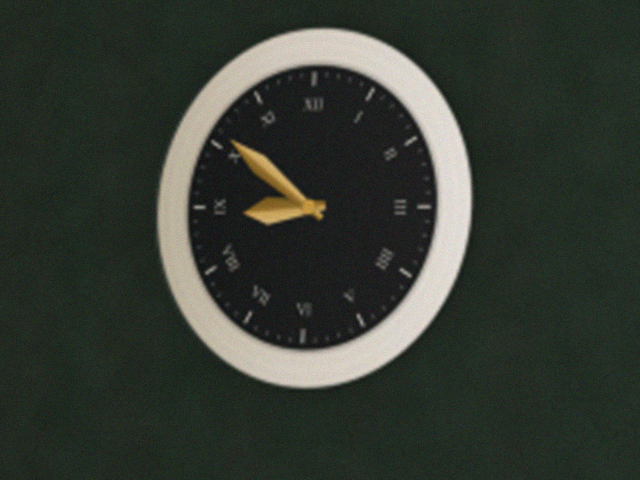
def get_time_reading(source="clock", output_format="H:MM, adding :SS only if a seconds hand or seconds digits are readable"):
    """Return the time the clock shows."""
8:51
